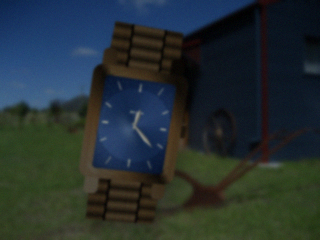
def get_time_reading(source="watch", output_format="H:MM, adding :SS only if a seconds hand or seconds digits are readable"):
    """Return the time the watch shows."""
12:22
